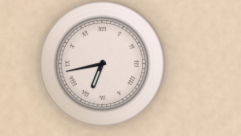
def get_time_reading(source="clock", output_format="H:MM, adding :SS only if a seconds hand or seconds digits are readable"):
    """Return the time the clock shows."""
6:43
